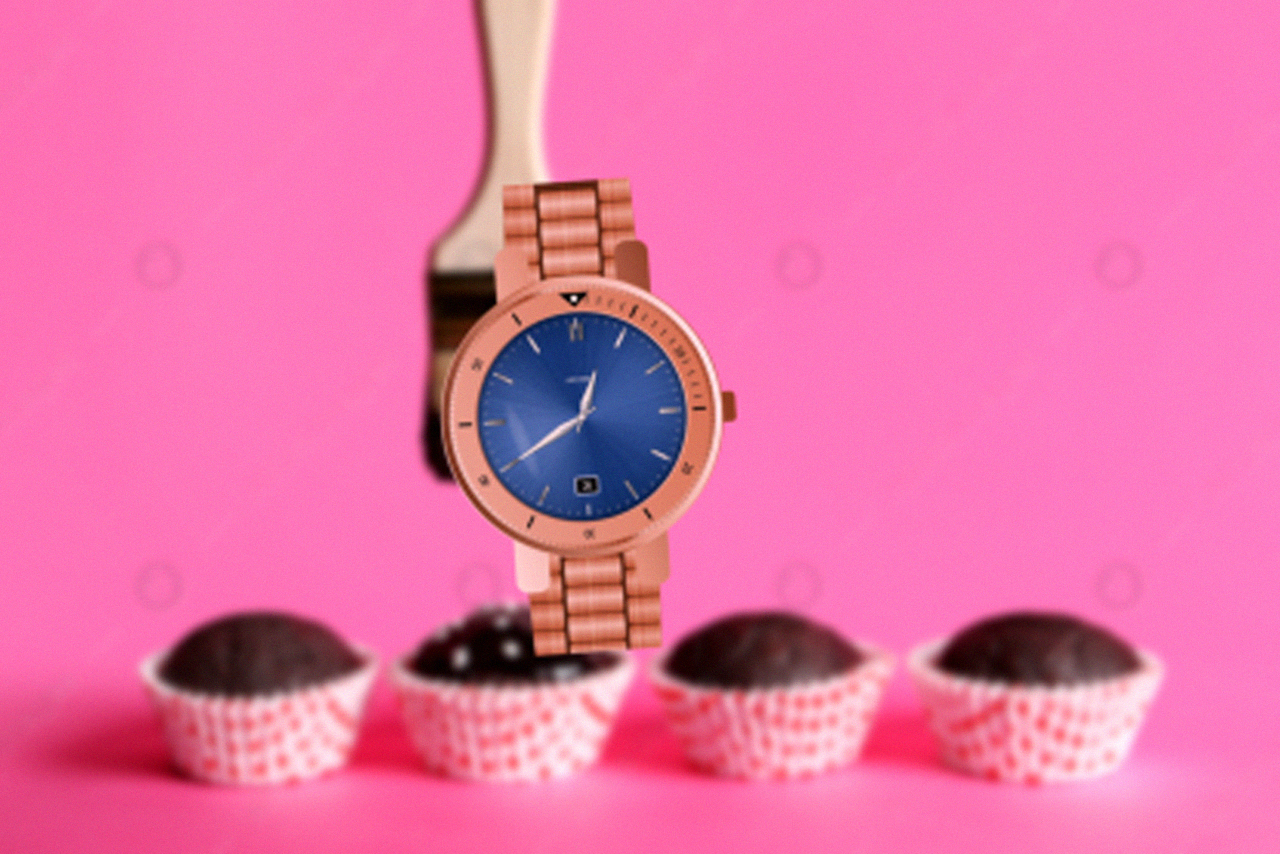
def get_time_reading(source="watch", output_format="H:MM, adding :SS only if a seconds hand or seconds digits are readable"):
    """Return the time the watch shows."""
12:40
